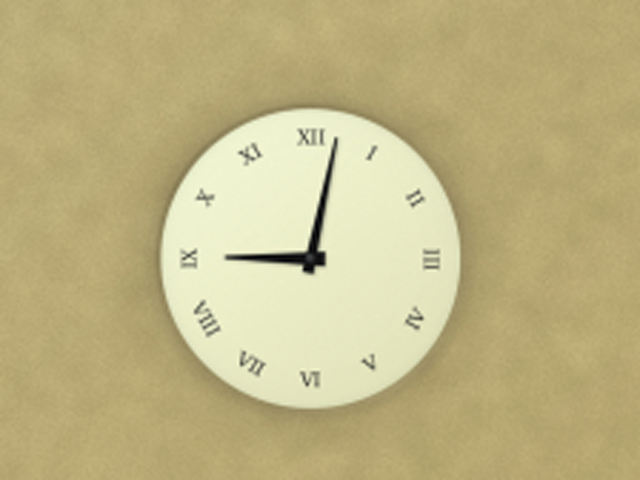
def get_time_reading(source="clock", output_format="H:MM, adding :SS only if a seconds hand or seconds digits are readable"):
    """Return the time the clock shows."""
9:02
